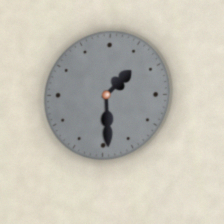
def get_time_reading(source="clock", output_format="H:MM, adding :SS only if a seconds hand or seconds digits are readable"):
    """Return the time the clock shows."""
1:29
